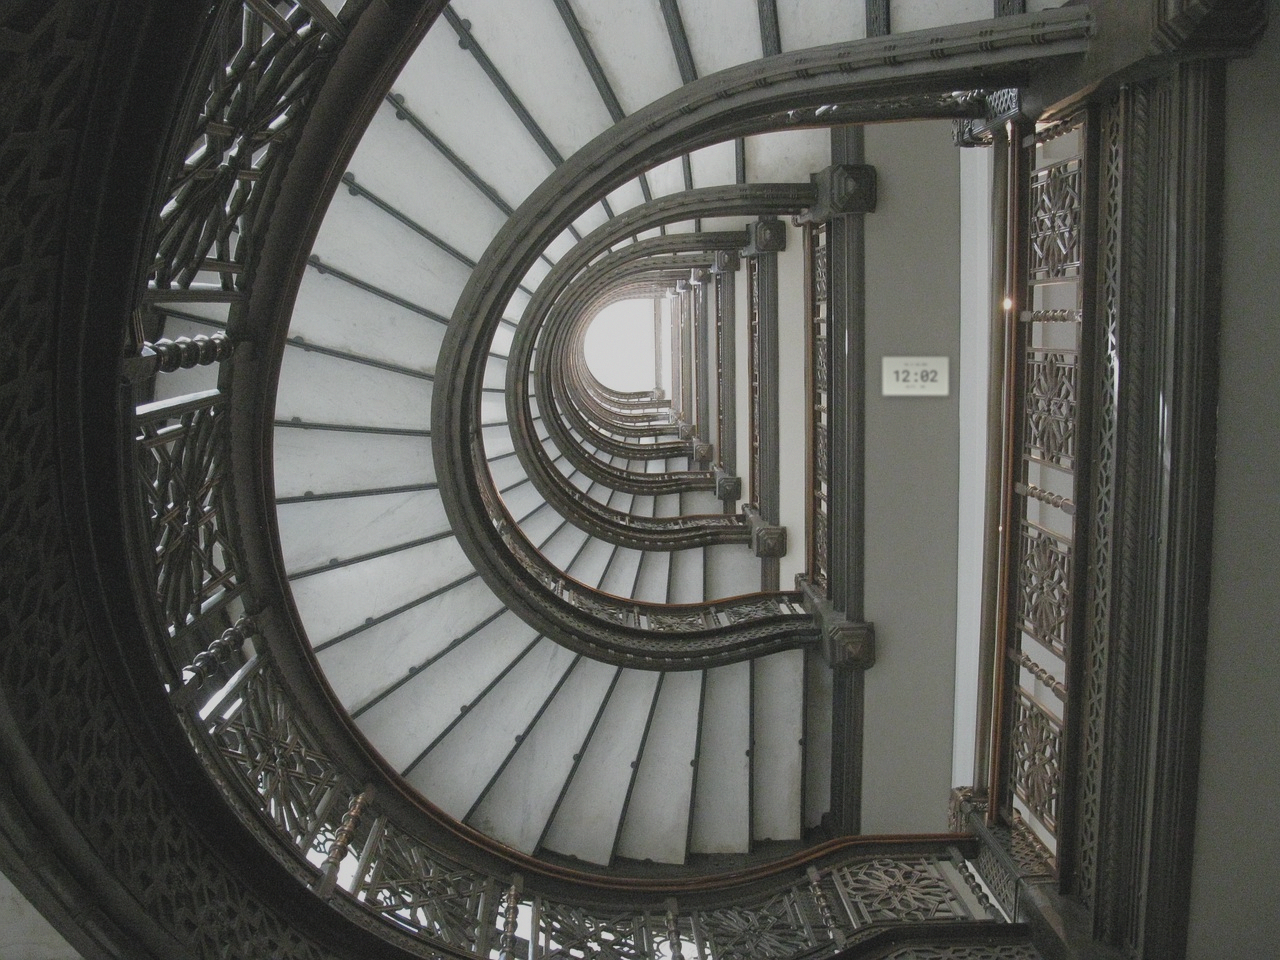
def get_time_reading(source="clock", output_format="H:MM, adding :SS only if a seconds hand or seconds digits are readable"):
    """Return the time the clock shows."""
12:02
